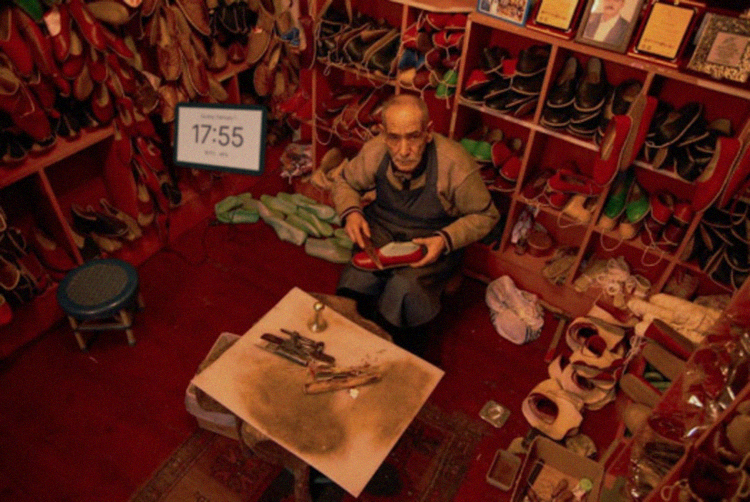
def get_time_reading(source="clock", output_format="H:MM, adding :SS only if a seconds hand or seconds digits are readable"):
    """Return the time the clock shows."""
17:55
